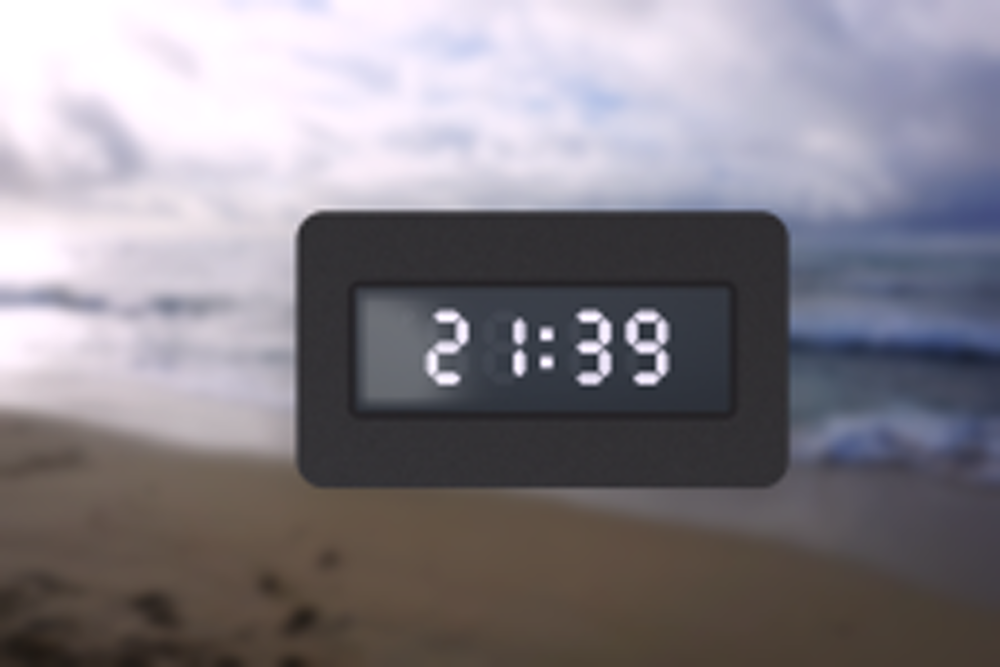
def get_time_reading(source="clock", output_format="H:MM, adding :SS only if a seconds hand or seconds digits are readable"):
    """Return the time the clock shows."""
21:39
